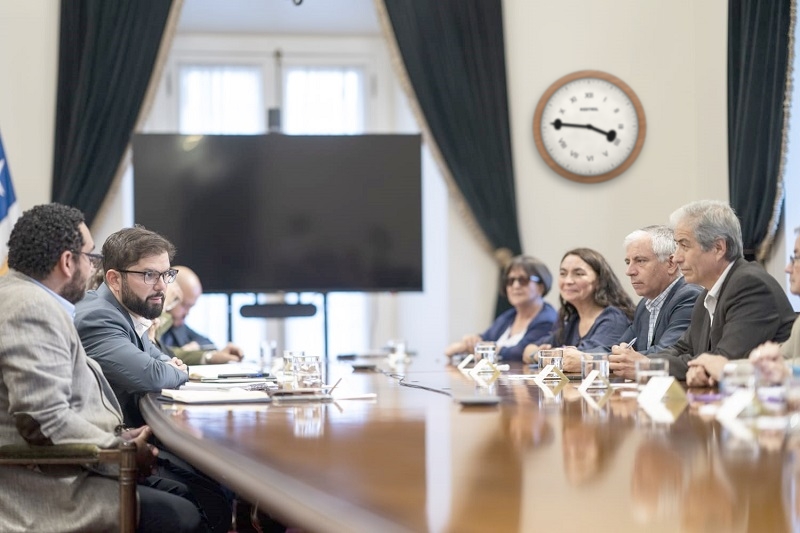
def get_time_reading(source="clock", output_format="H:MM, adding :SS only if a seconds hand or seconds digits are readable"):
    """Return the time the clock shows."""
3:46
